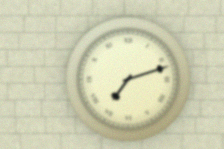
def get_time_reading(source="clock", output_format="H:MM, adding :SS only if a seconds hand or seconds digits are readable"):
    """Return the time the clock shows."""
7:12
